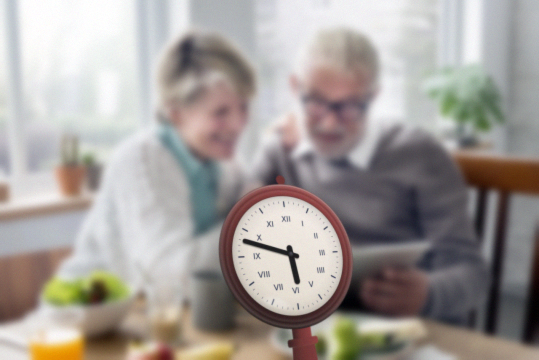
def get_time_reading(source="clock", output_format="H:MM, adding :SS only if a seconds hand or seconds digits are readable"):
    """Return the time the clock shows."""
5:48
